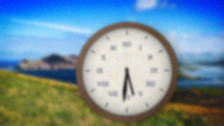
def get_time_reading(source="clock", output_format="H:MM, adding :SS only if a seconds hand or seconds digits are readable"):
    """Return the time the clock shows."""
5:31
